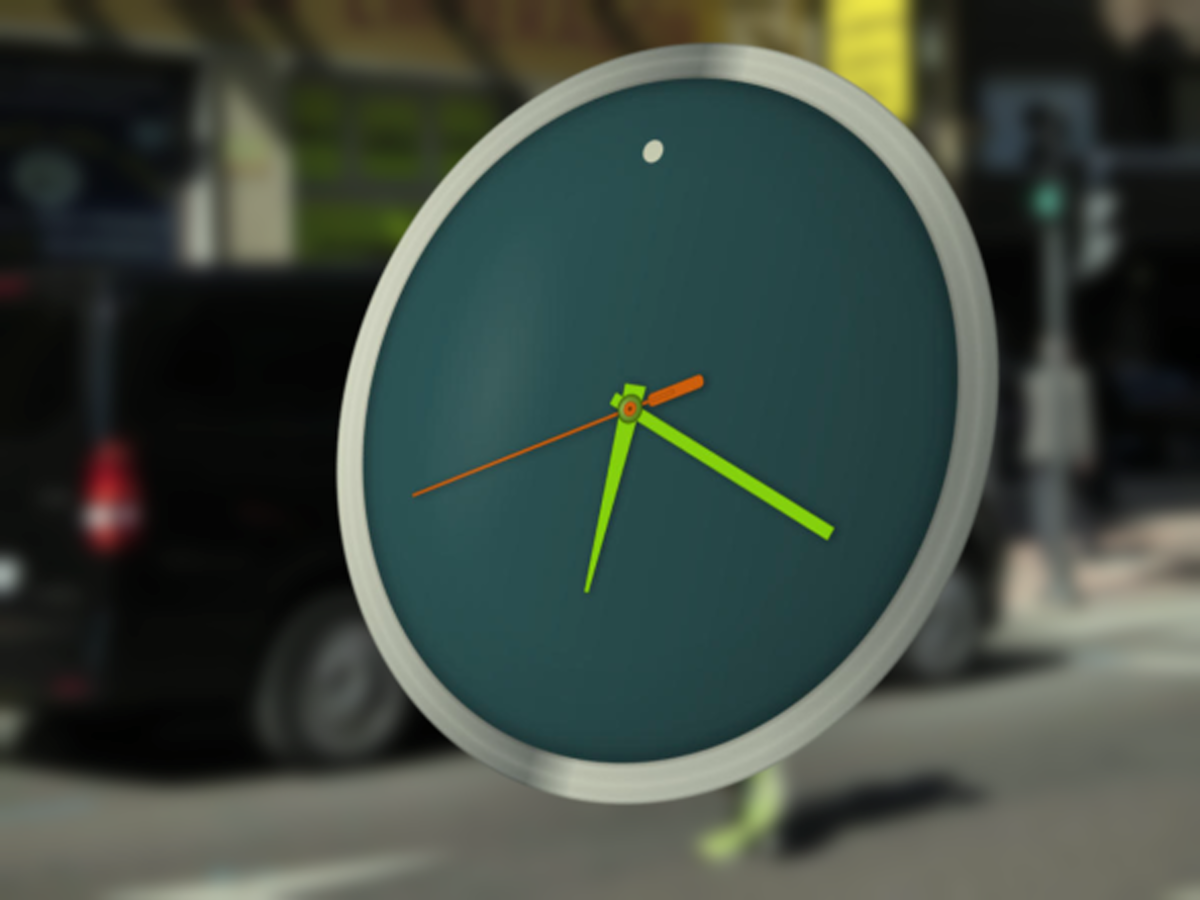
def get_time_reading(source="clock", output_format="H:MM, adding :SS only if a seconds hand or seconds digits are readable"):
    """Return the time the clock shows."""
6:19:42
